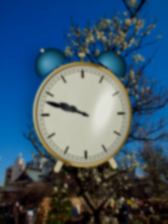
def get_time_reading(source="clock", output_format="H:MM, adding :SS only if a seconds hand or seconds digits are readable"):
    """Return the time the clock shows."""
9:48
